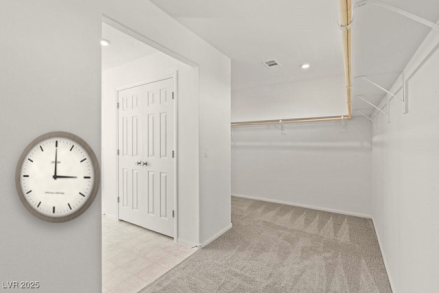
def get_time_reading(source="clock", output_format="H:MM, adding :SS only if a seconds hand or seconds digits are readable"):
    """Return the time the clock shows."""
3:00
